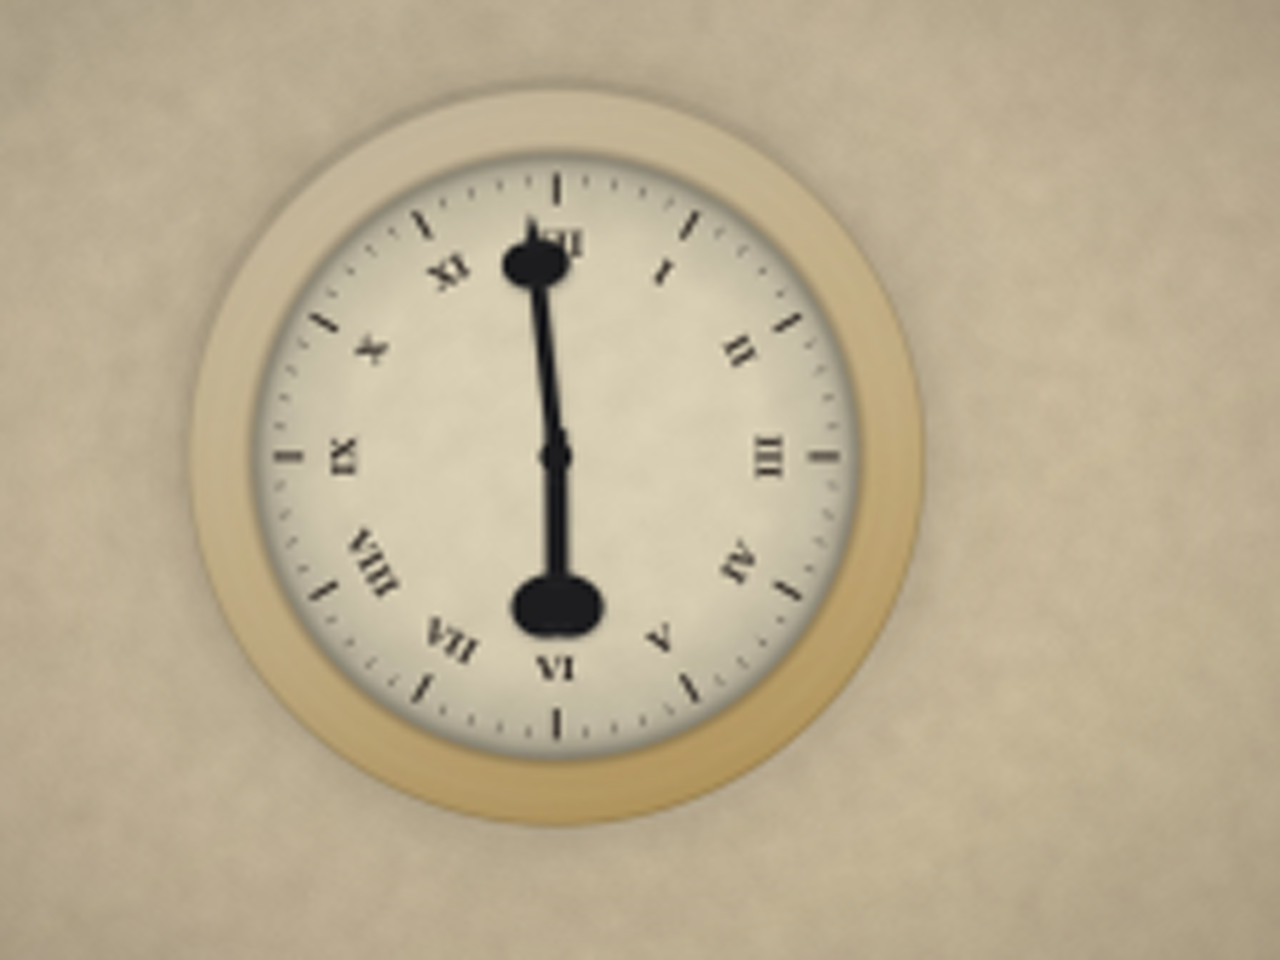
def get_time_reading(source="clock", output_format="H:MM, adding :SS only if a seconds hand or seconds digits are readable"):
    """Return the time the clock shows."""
5:59
